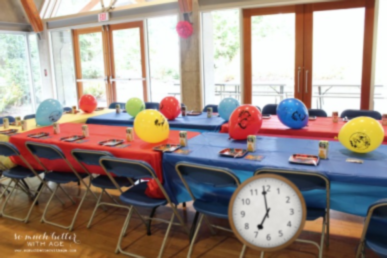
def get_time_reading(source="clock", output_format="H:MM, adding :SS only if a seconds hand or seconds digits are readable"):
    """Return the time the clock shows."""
6:59
